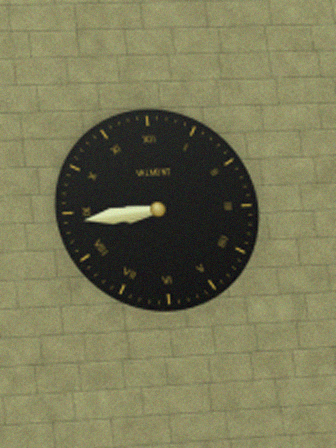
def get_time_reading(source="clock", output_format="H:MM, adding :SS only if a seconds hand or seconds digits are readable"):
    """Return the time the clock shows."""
8:44
